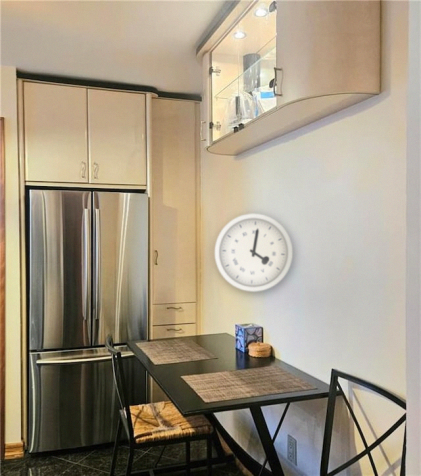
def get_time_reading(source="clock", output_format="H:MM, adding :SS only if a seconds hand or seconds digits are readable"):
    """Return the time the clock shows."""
4:01
